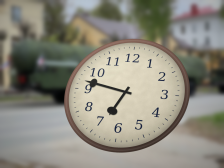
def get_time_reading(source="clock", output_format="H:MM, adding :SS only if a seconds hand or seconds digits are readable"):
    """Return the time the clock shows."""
6:47
